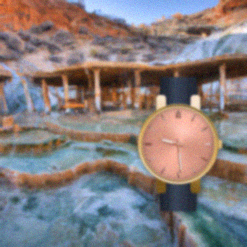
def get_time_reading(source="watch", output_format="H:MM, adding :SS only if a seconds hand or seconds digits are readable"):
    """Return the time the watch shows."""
9:29
